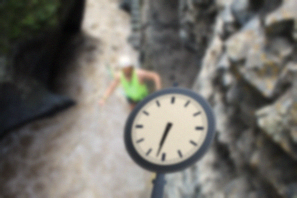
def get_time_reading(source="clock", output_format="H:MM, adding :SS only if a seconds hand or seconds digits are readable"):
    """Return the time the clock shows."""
6:32
